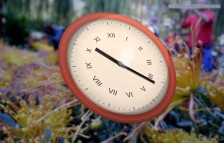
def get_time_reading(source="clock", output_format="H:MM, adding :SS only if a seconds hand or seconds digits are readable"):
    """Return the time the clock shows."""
10:21
